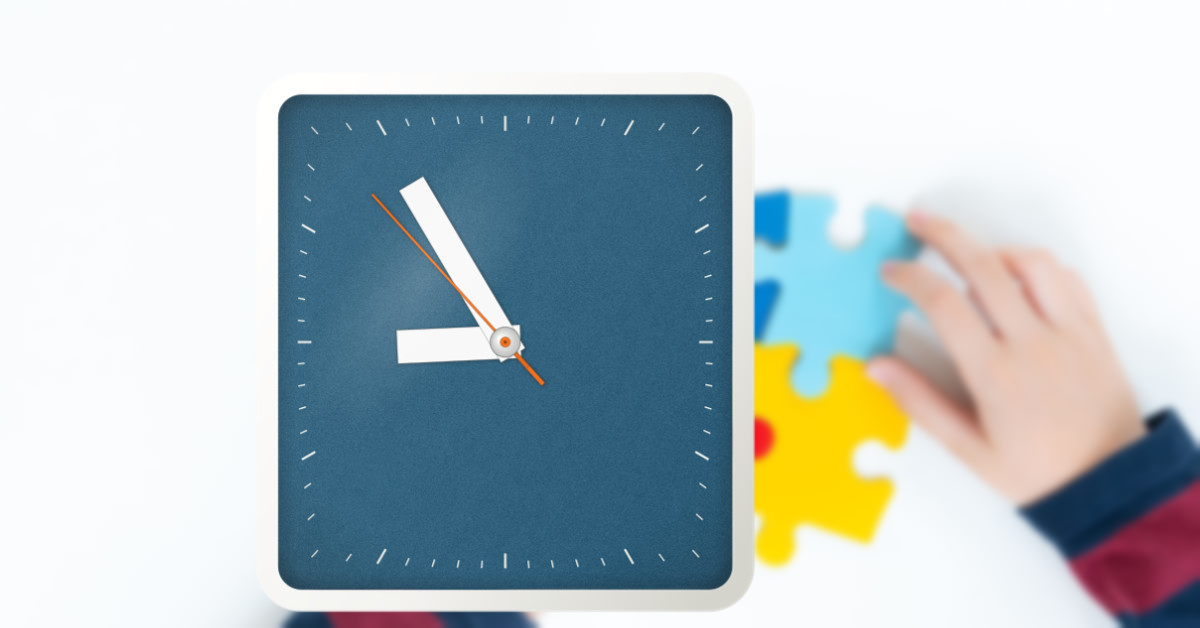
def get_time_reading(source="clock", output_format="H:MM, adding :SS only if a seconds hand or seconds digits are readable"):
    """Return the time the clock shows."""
8:54:53
